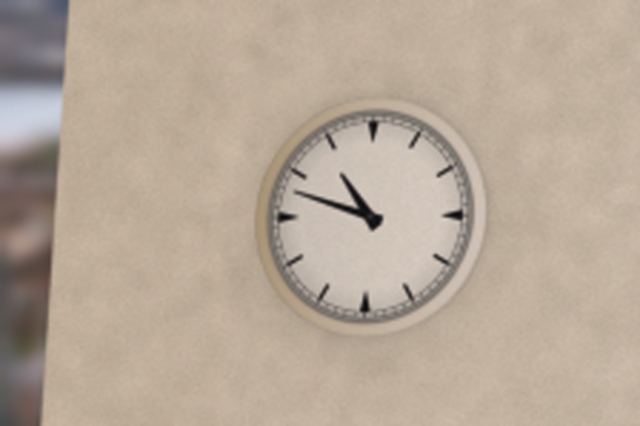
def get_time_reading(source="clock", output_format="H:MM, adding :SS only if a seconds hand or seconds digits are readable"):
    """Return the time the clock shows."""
10:48
